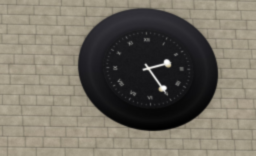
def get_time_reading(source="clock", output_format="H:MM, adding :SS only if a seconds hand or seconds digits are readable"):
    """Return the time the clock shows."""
2:25
